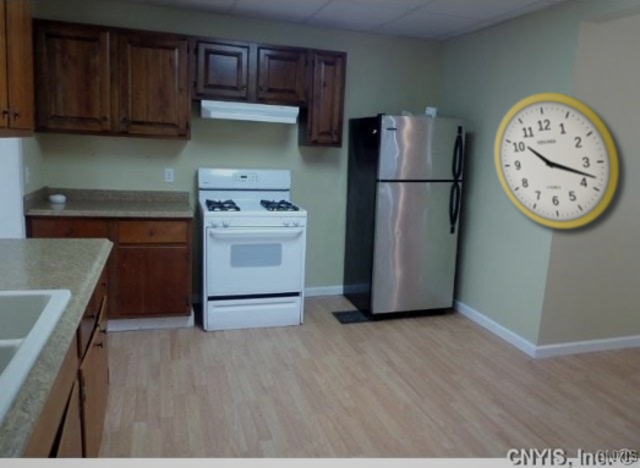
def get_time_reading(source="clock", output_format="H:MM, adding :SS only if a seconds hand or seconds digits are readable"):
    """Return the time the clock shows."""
10:18
